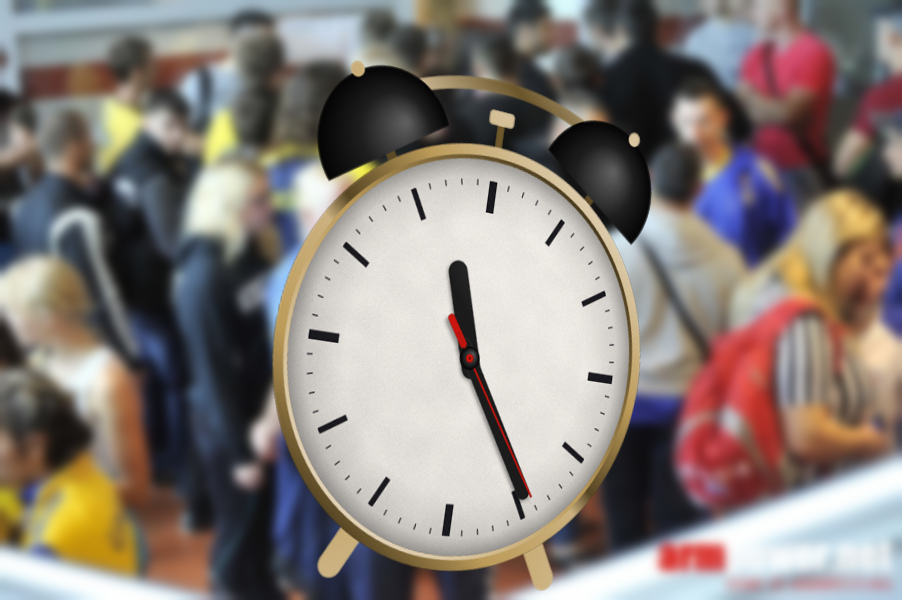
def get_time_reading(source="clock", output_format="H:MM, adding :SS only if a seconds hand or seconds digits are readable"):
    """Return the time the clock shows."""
11:24:24
